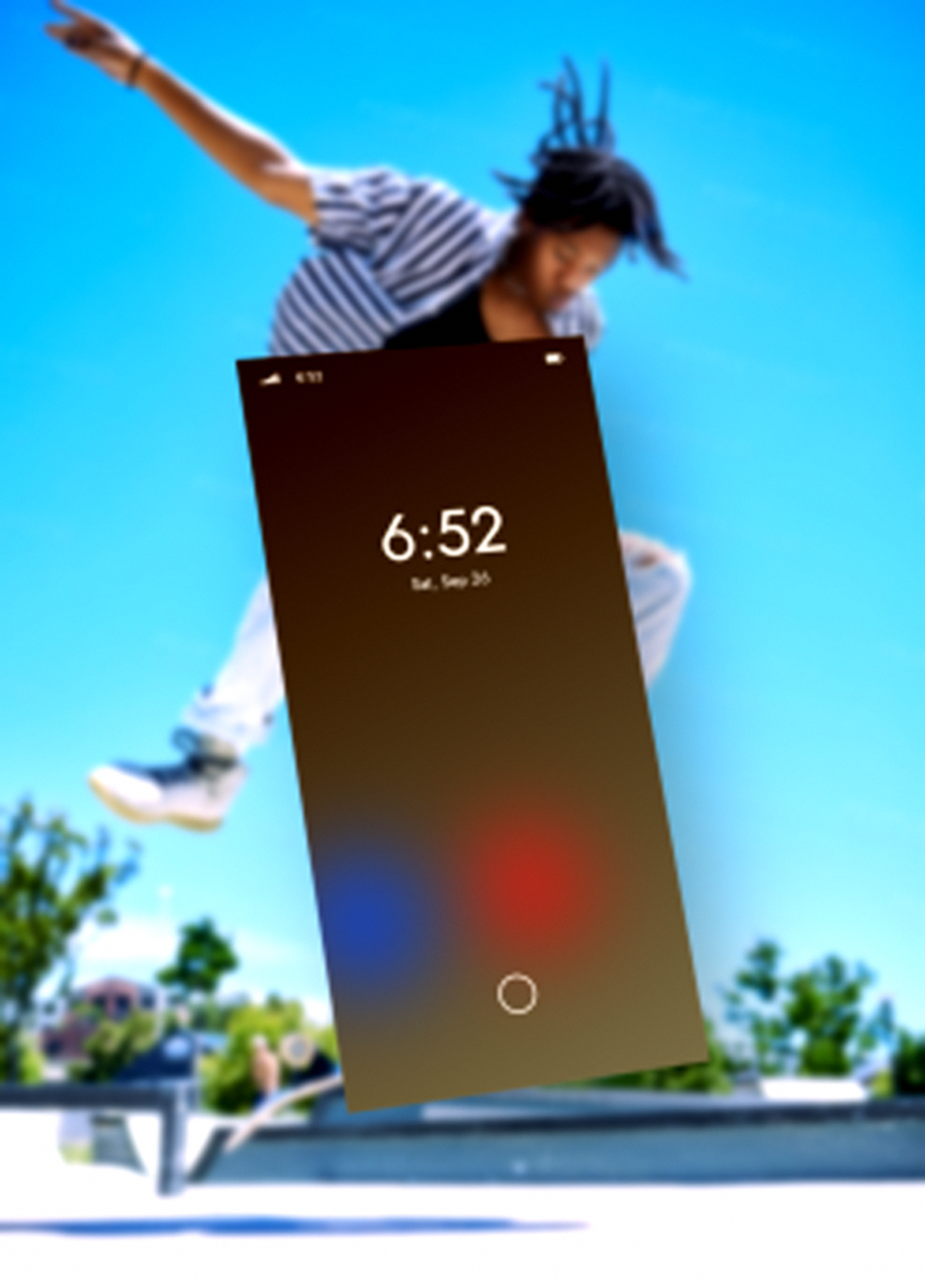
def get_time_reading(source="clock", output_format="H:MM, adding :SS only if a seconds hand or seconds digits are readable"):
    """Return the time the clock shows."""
6:52
